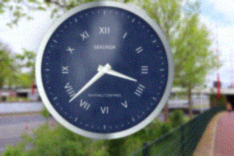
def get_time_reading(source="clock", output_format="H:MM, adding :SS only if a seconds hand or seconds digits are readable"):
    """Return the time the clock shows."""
3:38
